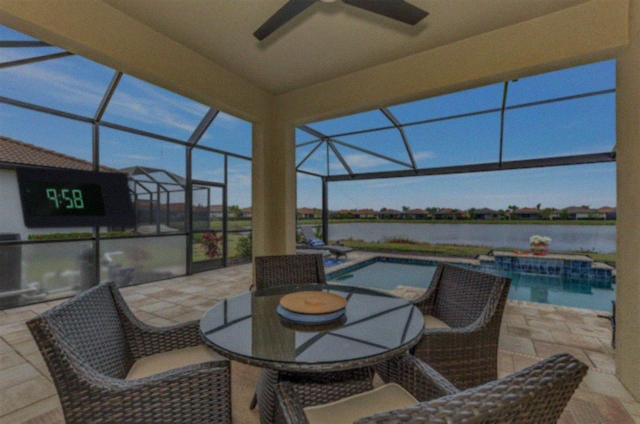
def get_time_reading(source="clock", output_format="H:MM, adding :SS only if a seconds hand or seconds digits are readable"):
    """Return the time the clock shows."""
9:58
